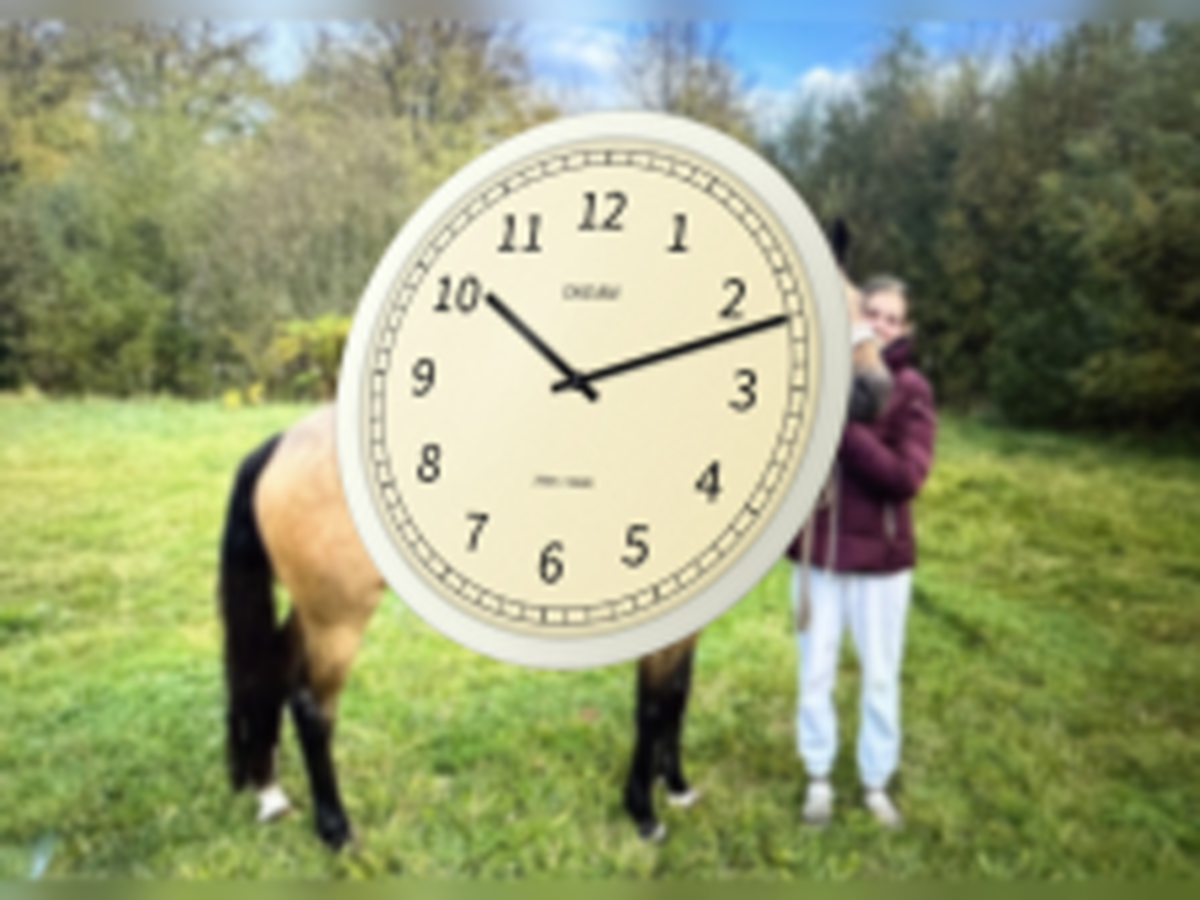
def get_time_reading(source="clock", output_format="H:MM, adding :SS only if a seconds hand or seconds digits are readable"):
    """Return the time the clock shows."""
10:12
